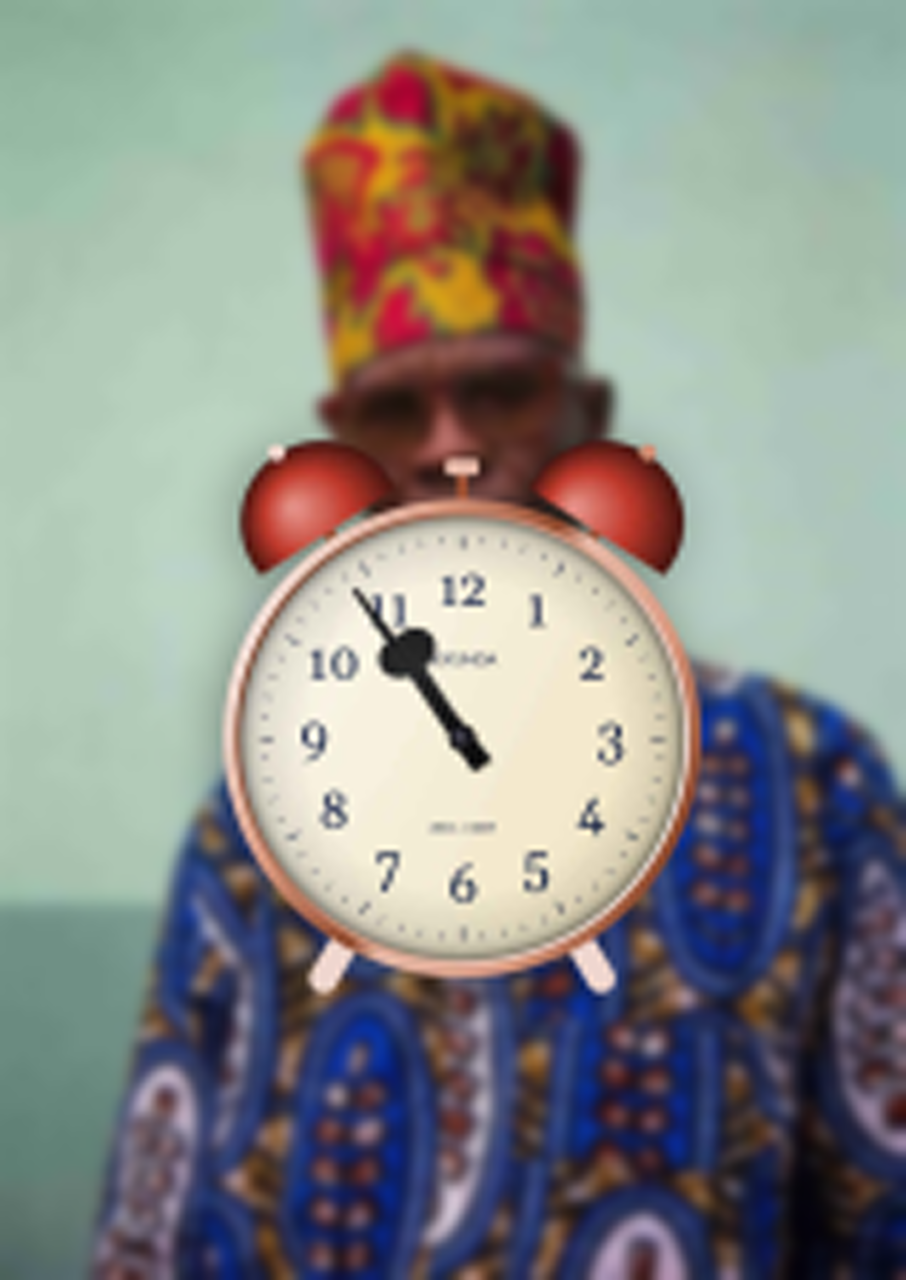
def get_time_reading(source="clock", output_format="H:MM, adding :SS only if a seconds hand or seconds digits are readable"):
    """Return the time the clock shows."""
10:54
